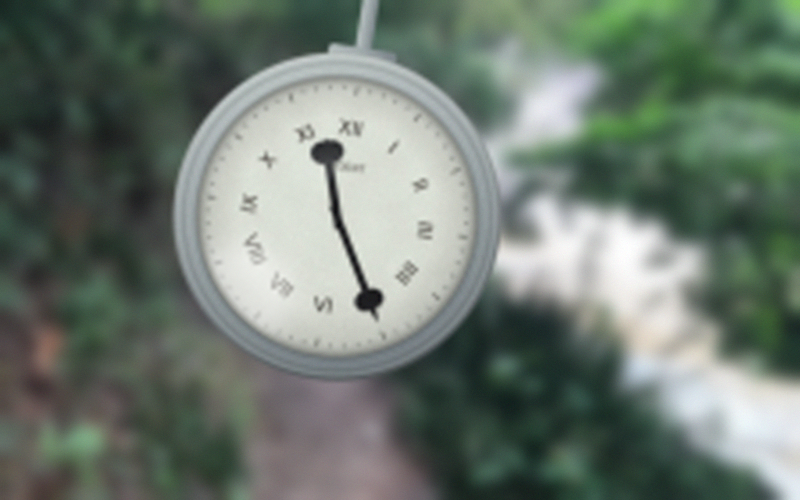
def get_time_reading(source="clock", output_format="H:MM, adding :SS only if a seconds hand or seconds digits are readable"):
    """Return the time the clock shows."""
11:25
